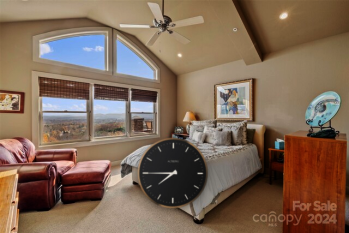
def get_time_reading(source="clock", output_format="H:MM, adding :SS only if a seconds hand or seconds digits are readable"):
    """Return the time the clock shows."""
7:45
